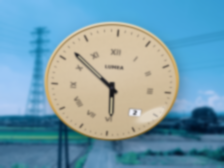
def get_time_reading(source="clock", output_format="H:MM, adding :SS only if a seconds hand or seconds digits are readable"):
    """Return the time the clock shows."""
5:52
